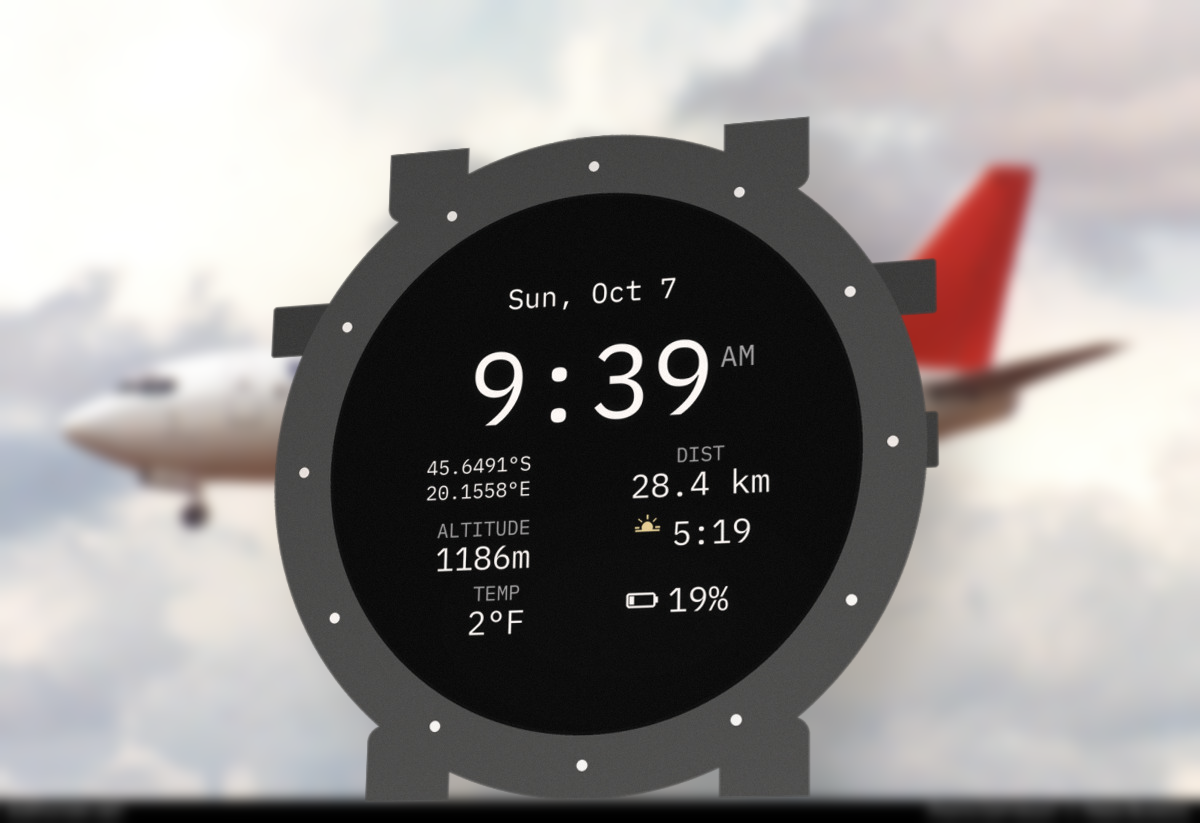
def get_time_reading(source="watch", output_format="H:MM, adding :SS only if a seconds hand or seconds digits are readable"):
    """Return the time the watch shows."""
9:39
